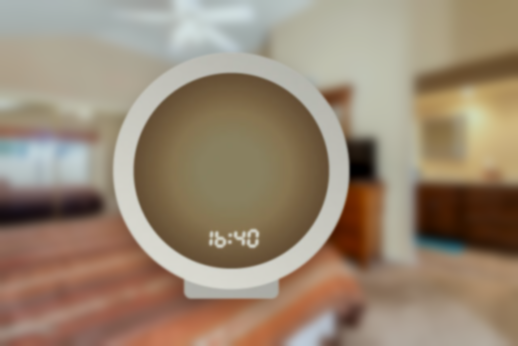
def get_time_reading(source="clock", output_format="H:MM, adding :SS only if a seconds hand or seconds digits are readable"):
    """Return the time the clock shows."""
16:40
